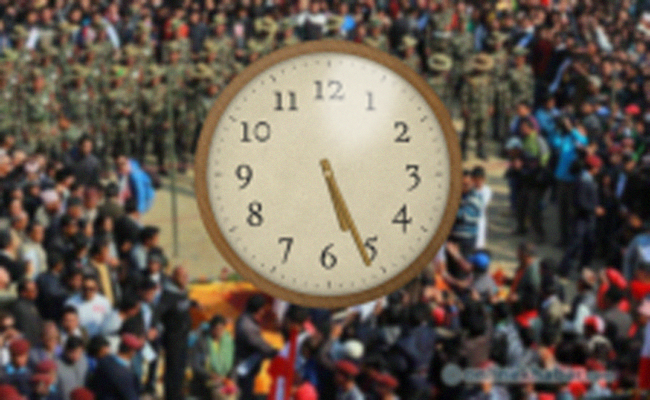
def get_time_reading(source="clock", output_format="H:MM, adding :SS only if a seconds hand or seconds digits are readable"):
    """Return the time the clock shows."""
5:26
